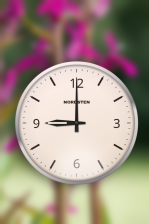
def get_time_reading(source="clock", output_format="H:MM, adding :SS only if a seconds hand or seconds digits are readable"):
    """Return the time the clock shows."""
9:00
